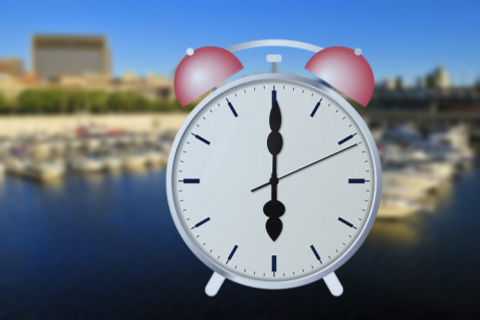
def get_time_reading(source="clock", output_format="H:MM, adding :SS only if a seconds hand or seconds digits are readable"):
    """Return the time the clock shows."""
6:00:11
